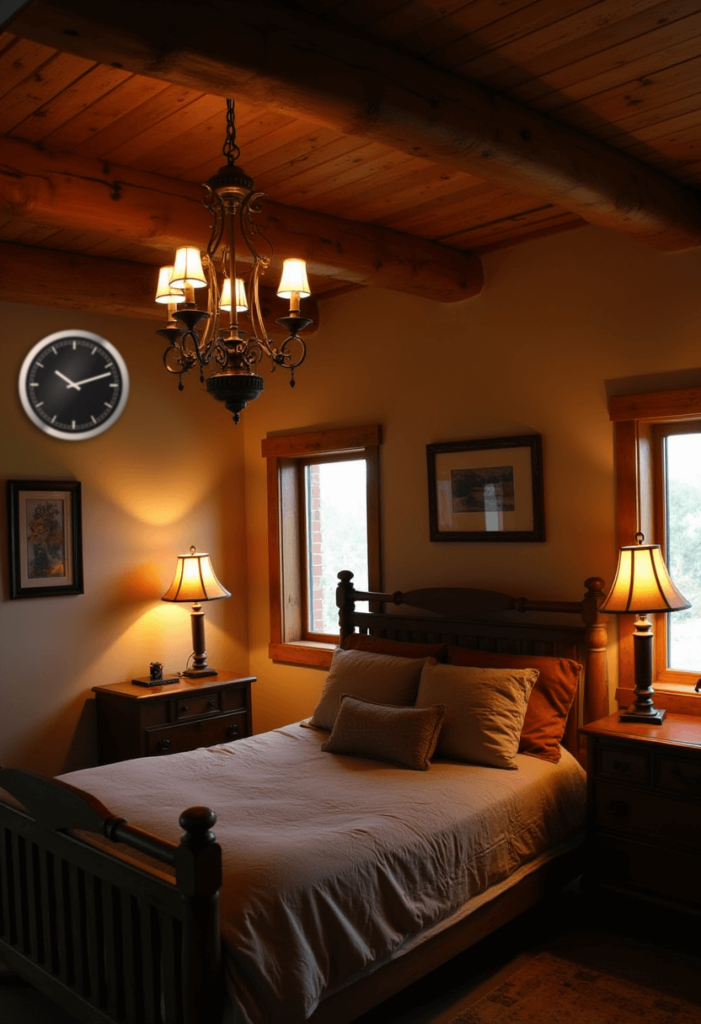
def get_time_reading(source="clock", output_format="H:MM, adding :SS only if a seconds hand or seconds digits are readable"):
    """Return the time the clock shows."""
10:12
